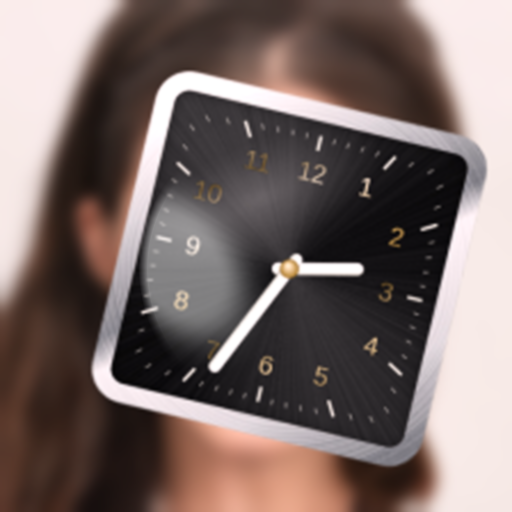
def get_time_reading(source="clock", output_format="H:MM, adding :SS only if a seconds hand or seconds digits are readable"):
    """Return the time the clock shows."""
2:34
